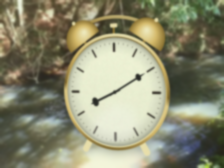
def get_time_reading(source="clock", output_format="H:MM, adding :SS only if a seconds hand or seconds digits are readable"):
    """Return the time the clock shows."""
8:10
